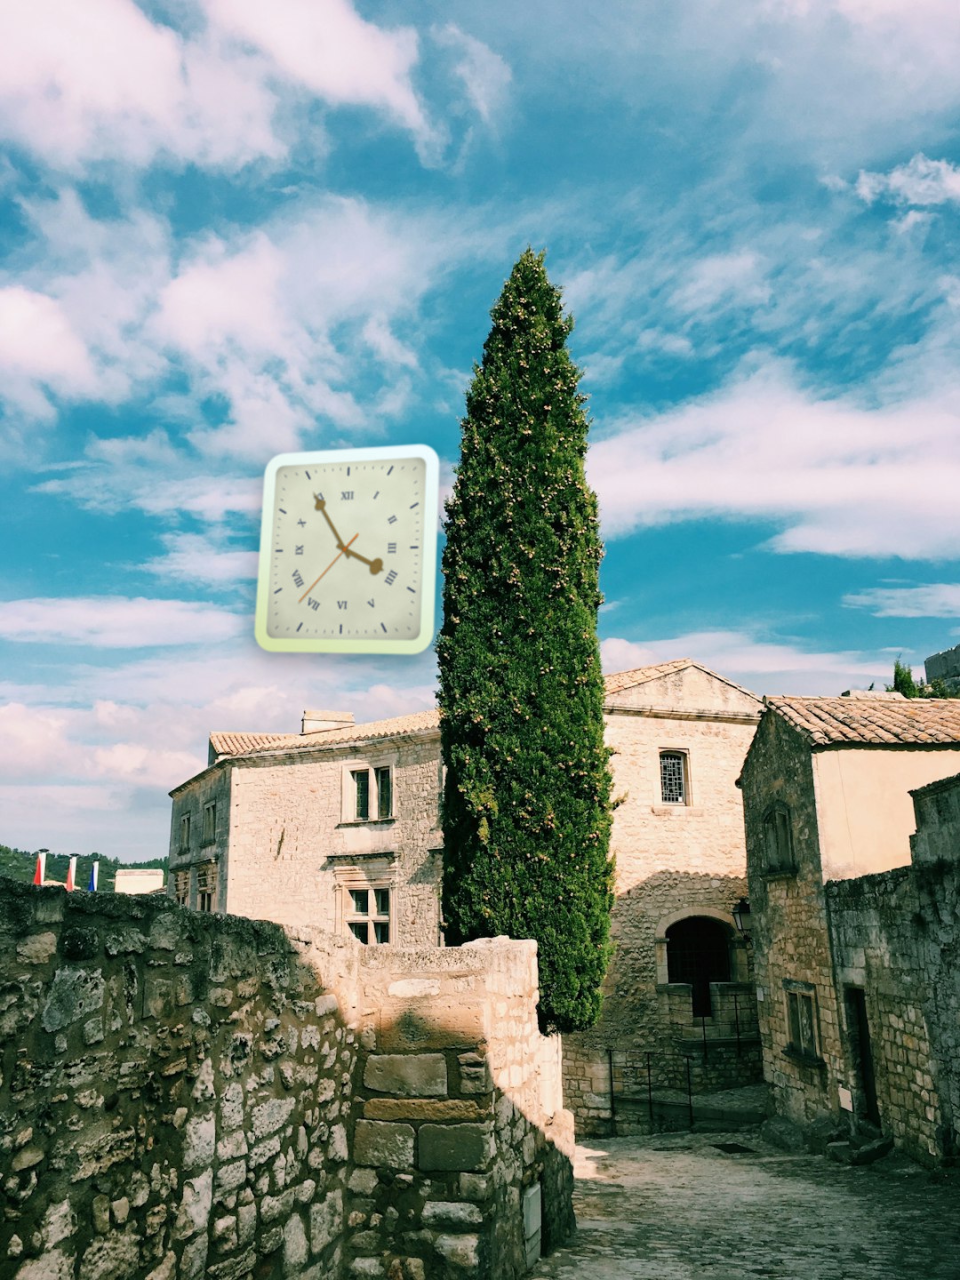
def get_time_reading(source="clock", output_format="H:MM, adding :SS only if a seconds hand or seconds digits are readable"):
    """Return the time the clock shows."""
3:54:37
